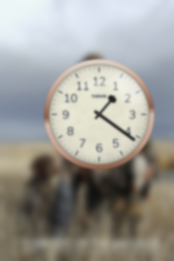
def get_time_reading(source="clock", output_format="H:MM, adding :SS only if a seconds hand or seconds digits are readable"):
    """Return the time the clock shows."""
1:21
